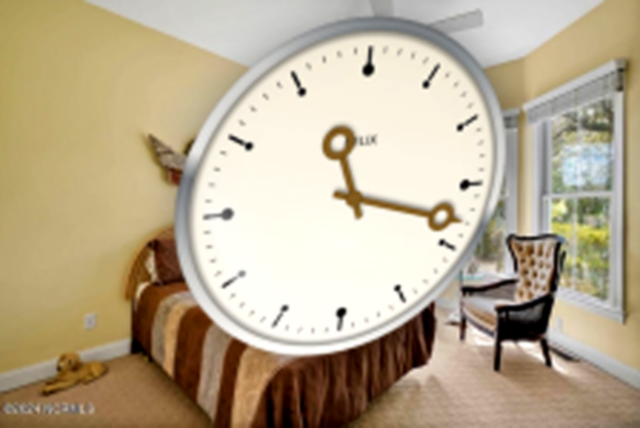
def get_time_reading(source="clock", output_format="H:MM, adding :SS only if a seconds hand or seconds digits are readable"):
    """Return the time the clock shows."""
11:18
